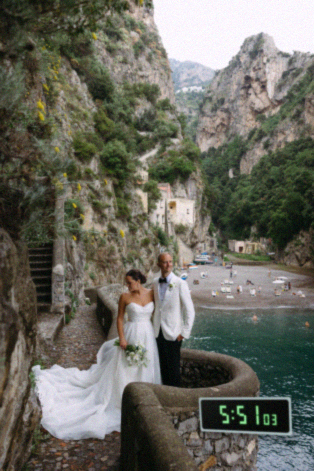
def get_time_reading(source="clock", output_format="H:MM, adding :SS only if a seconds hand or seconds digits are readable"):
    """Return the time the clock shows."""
5:51
